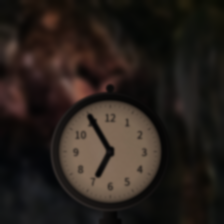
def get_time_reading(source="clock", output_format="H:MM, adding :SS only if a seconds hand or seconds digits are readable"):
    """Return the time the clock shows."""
6:55
